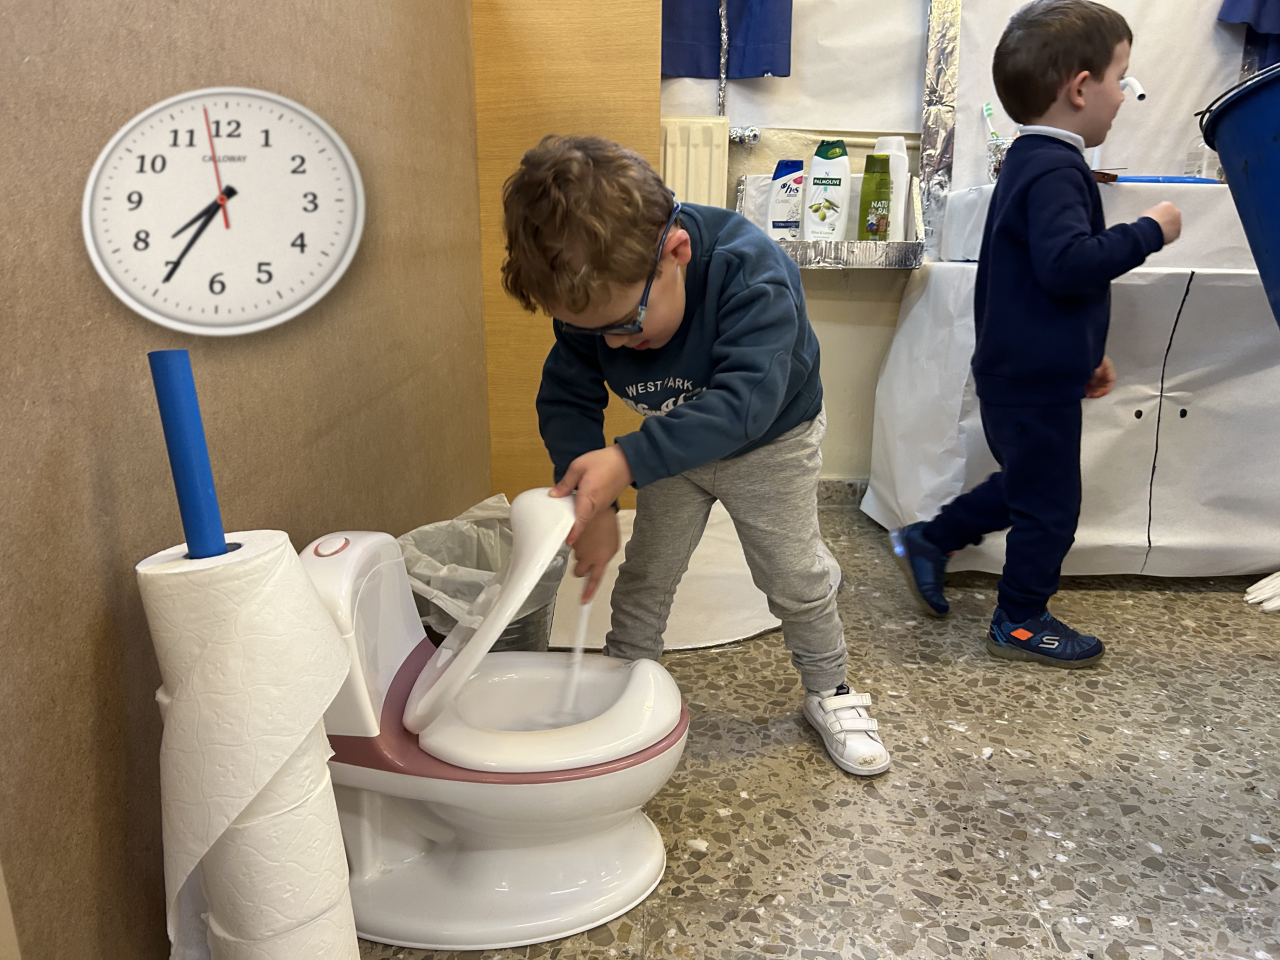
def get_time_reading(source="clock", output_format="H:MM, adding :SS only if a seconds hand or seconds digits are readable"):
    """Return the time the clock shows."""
7:34:58
